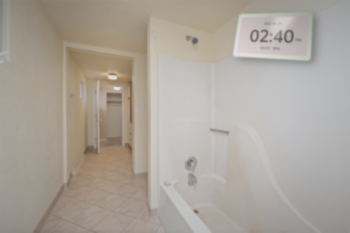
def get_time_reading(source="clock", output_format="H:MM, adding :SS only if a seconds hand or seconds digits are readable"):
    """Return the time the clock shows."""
2:40
